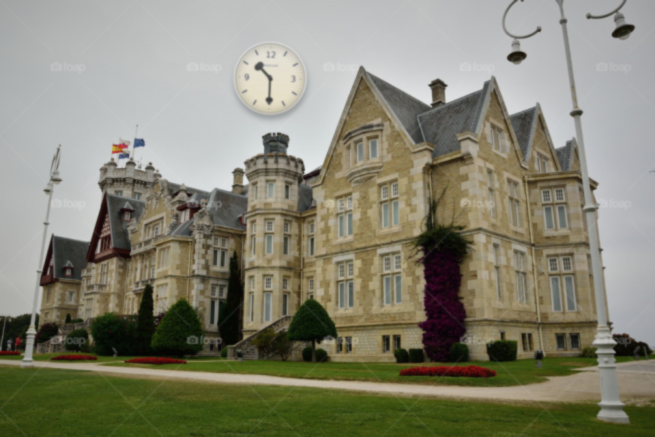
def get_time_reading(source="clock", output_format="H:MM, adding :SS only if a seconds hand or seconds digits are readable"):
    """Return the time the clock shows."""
10:30
